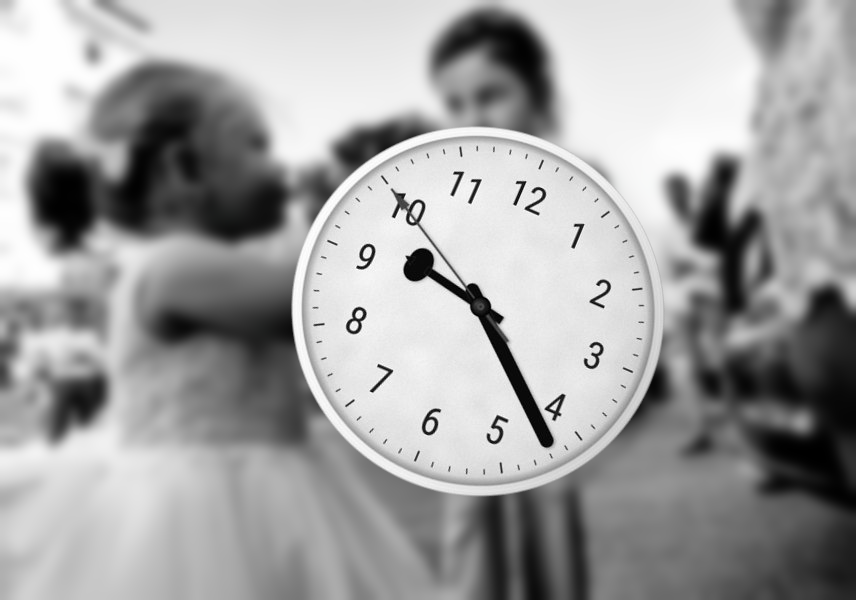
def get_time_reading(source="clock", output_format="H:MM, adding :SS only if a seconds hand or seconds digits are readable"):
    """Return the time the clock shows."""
9:21:50
